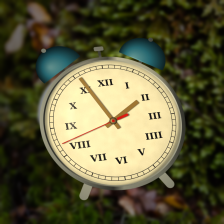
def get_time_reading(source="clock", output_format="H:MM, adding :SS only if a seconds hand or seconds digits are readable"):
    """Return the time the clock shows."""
1:55:42
